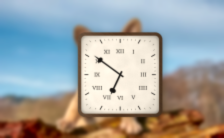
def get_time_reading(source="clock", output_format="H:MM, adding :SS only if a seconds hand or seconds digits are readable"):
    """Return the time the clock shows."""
6:51
